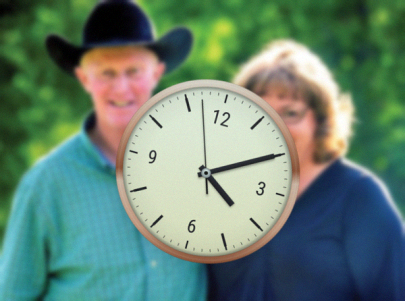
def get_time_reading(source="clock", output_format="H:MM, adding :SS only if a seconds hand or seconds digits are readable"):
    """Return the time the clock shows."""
4:09:57
